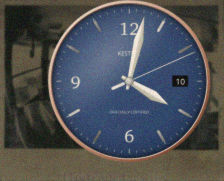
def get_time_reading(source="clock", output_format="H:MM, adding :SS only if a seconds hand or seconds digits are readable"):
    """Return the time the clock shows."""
4:02:11
